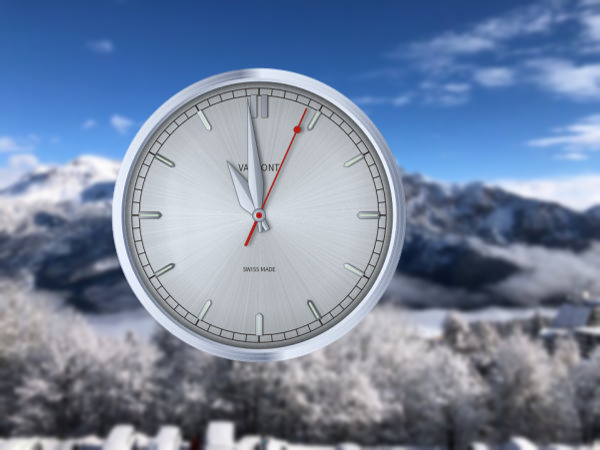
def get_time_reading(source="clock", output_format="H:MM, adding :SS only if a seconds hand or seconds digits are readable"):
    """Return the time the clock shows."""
10:59:04
